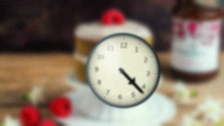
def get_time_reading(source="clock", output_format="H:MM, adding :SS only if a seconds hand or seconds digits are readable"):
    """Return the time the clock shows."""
4:22
